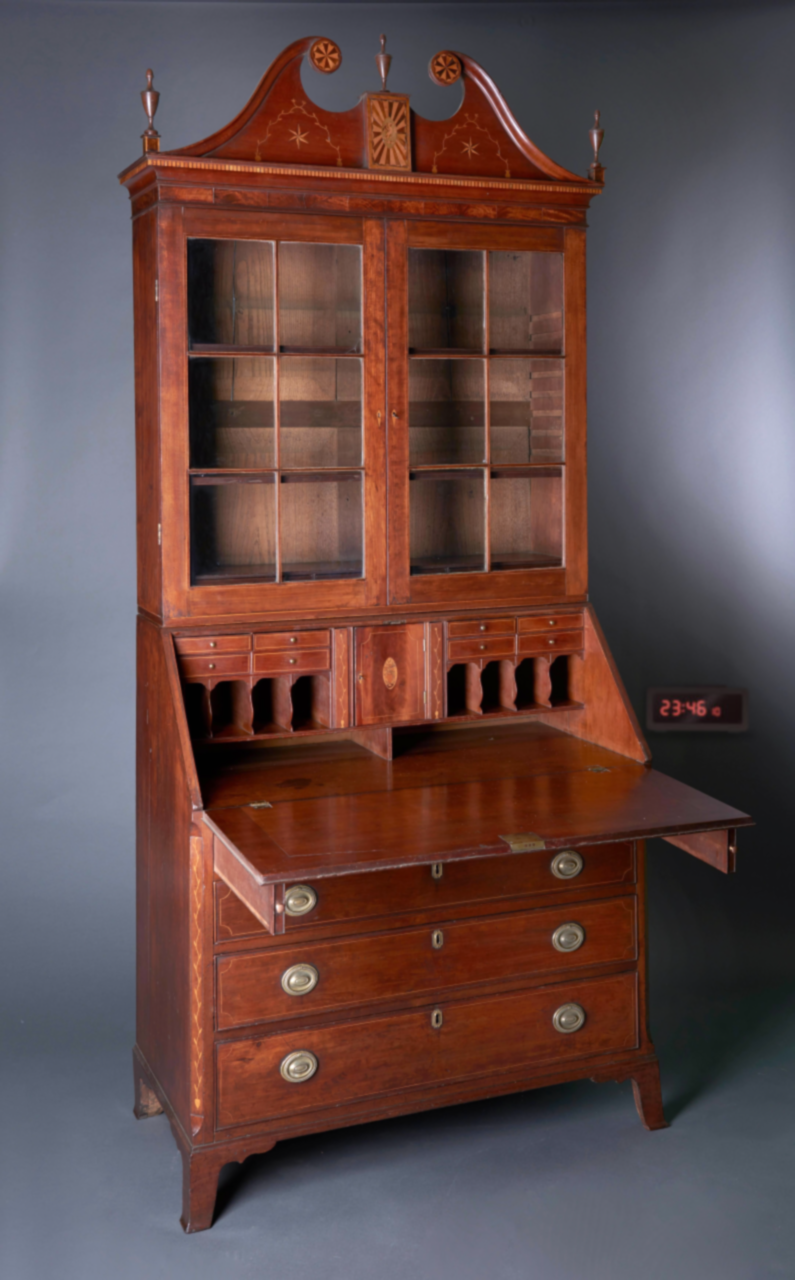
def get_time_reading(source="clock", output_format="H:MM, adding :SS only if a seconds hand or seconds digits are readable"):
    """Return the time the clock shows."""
23:46
